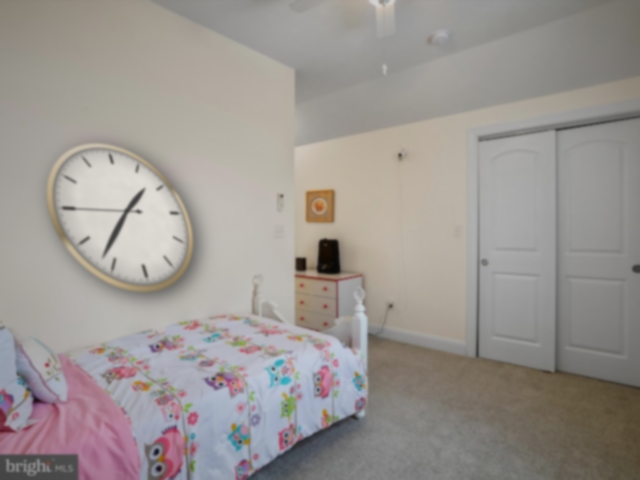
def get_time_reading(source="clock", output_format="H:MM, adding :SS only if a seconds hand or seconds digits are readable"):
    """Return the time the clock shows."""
1:36:45
